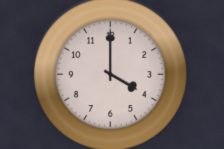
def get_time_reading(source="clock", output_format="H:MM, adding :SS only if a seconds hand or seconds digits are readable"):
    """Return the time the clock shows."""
4:00
